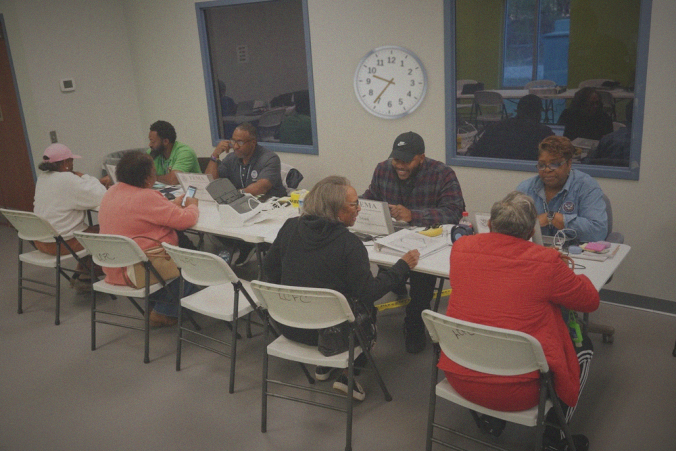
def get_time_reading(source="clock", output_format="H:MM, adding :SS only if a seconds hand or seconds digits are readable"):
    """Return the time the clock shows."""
9:36
